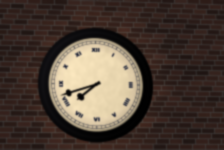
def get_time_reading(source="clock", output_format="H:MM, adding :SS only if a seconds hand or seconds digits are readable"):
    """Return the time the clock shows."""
7:42
